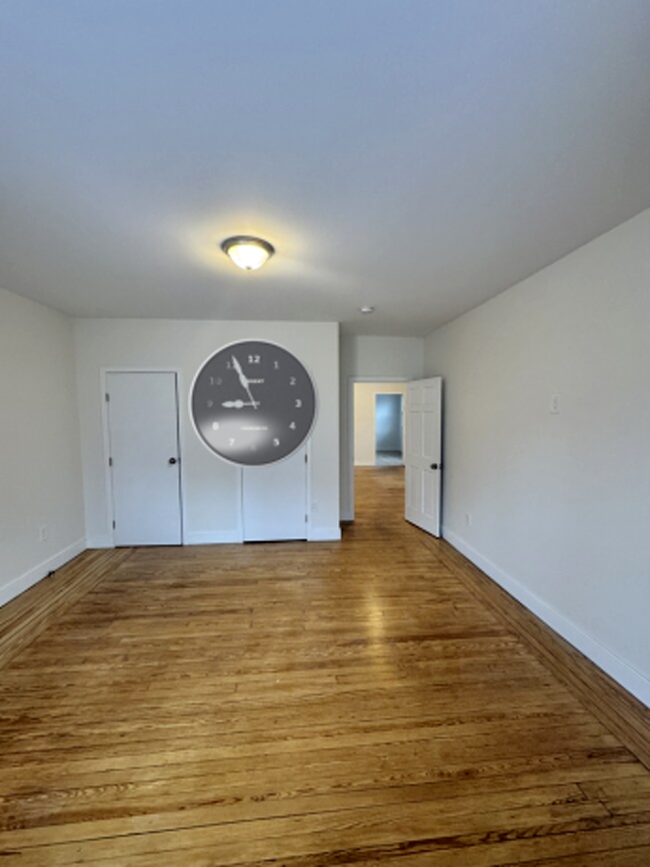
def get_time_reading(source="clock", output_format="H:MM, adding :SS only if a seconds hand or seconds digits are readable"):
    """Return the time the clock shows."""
8:56
